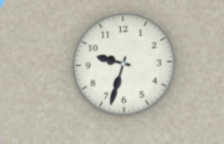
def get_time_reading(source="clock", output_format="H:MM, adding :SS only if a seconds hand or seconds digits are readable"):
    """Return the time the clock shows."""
9:33
